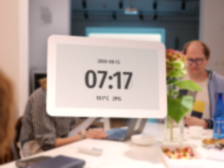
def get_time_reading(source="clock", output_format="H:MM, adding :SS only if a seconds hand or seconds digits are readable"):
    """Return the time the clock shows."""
7:17
